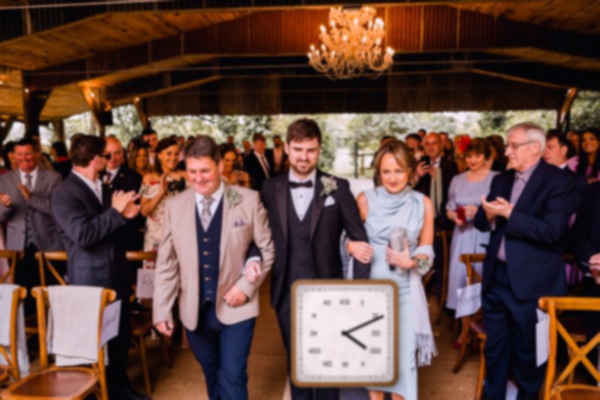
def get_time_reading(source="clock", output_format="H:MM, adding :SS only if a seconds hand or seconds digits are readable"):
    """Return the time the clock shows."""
4:11
